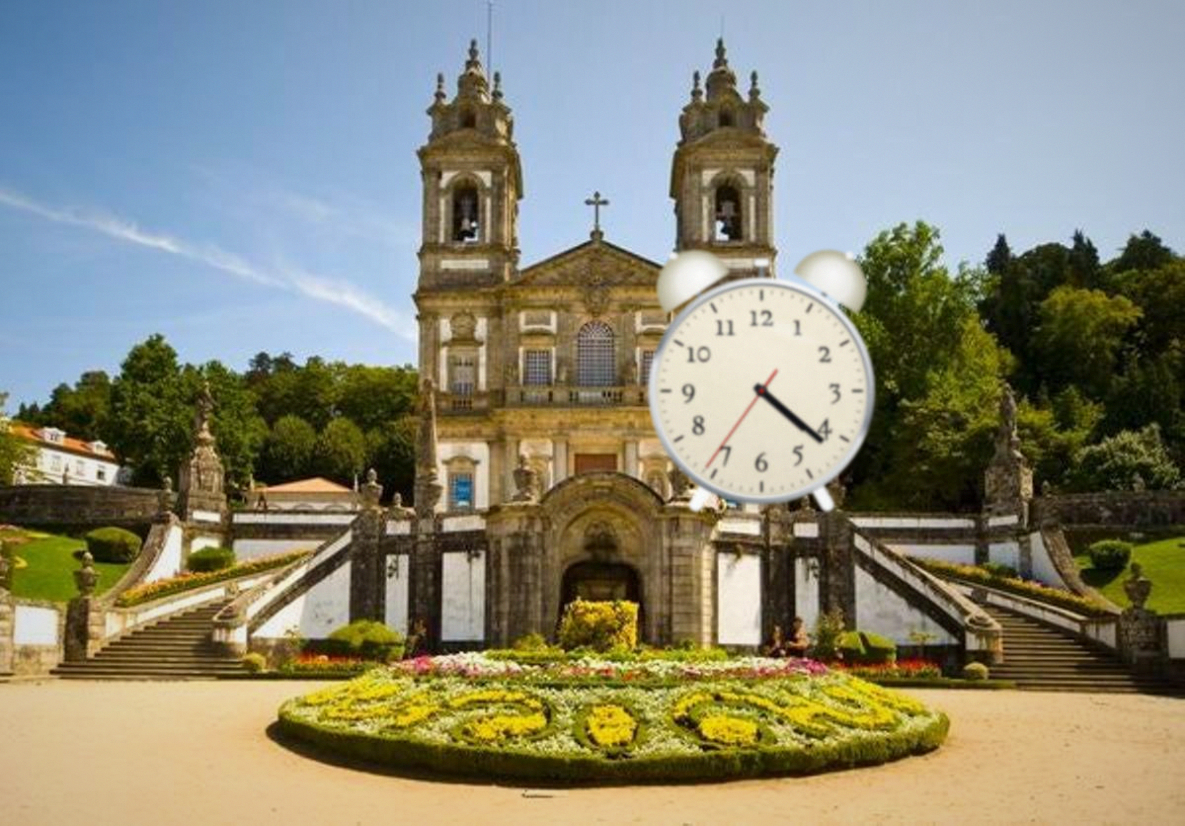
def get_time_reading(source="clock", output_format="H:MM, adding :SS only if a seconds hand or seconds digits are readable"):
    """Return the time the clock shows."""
4:21:36
